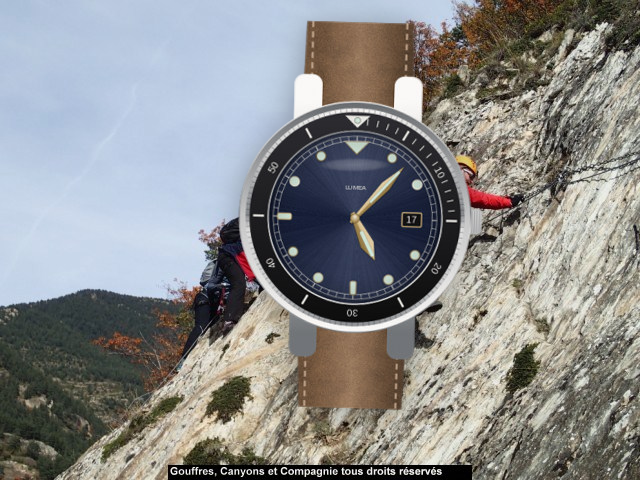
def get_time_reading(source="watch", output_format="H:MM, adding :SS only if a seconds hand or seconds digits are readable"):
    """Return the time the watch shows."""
5:07
